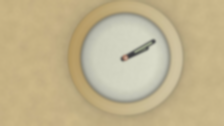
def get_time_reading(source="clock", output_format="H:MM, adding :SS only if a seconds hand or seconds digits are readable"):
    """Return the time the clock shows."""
2:10
